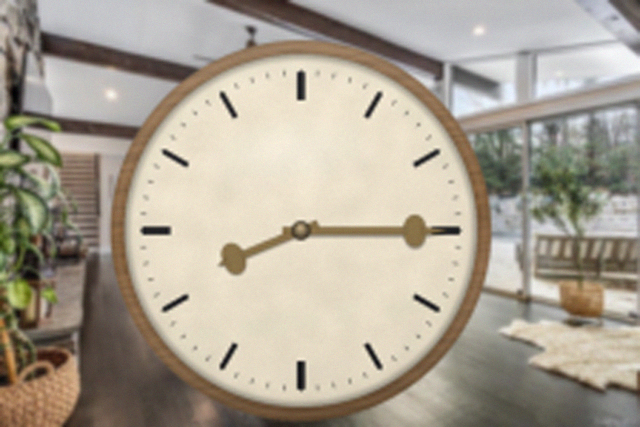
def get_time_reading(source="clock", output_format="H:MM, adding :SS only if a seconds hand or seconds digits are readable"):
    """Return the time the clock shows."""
8:15
